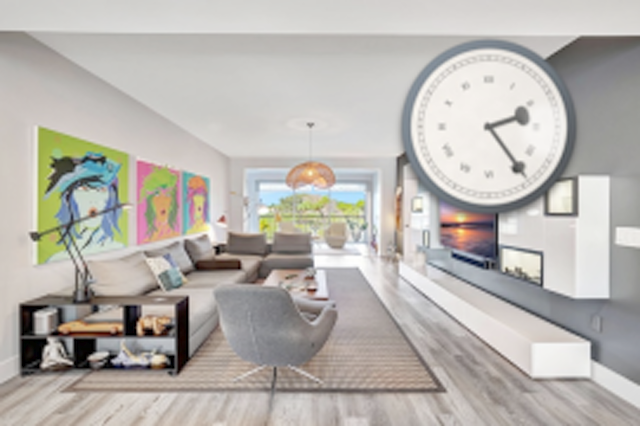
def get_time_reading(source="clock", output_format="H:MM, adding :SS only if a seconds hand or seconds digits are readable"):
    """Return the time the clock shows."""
2:24
